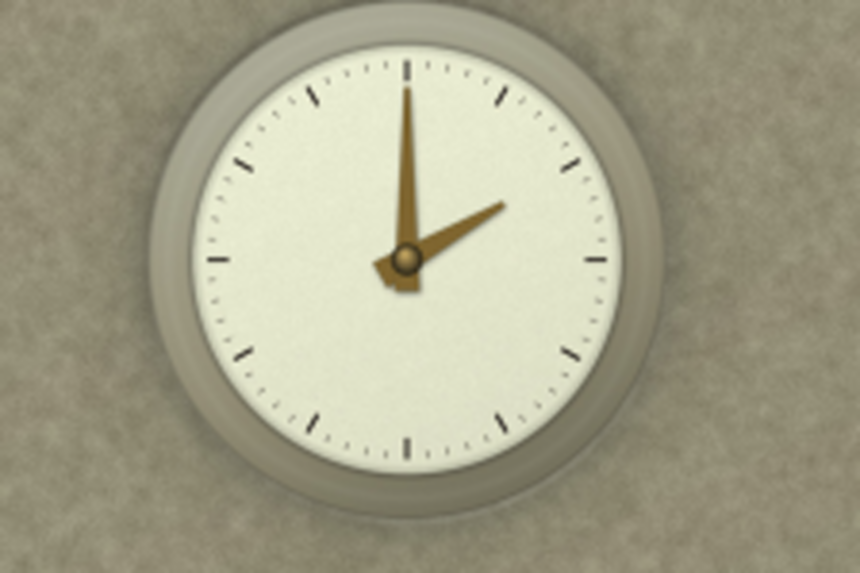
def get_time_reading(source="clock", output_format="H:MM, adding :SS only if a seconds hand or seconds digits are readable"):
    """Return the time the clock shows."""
2:00
